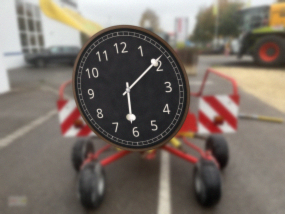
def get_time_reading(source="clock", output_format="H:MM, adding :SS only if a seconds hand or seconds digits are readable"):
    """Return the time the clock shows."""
6:09
